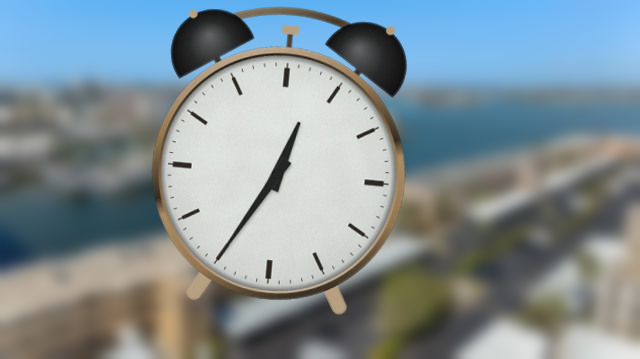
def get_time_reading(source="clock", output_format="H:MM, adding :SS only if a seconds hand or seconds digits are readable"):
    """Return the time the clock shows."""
12:35
